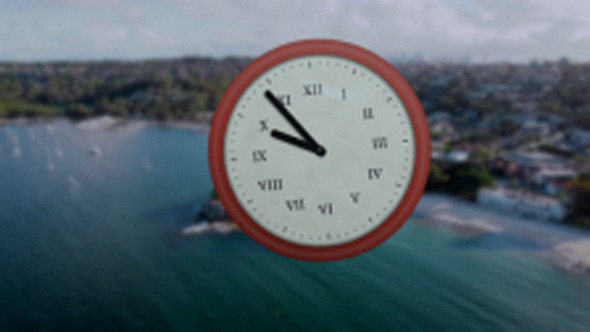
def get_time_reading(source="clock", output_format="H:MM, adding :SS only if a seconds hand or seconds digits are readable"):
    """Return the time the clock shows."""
9:54
